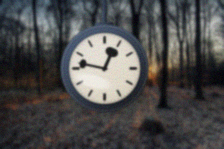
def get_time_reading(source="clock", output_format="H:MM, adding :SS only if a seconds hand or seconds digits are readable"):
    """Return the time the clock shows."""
12:47
